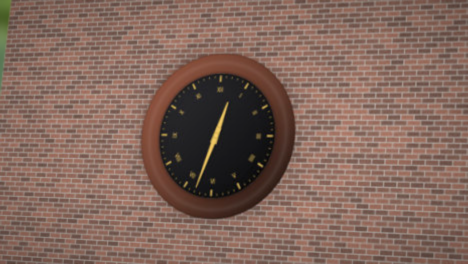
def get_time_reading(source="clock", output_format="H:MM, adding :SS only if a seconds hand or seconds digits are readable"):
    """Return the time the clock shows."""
12:33
